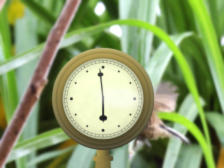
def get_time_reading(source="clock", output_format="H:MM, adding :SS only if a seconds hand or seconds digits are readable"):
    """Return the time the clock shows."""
5:59
